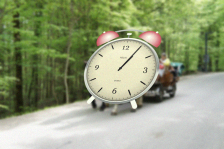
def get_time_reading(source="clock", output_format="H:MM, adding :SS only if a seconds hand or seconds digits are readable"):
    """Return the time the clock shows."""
1:05
